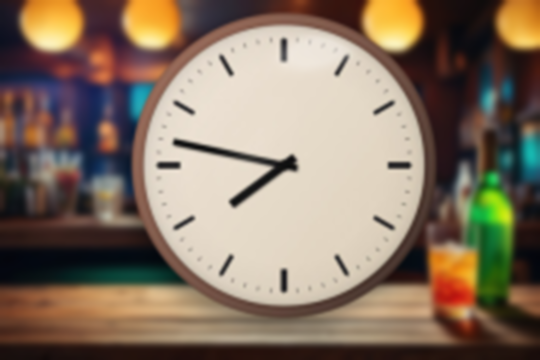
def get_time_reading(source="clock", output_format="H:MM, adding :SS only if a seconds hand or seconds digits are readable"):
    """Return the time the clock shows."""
7:47
